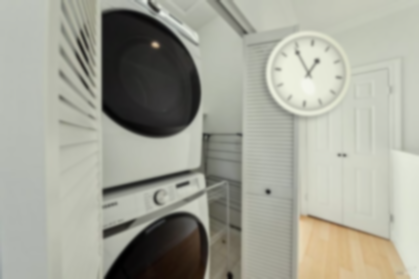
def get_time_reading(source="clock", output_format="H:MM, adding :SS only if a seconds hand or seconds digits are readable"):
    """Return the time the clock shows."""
12:54
